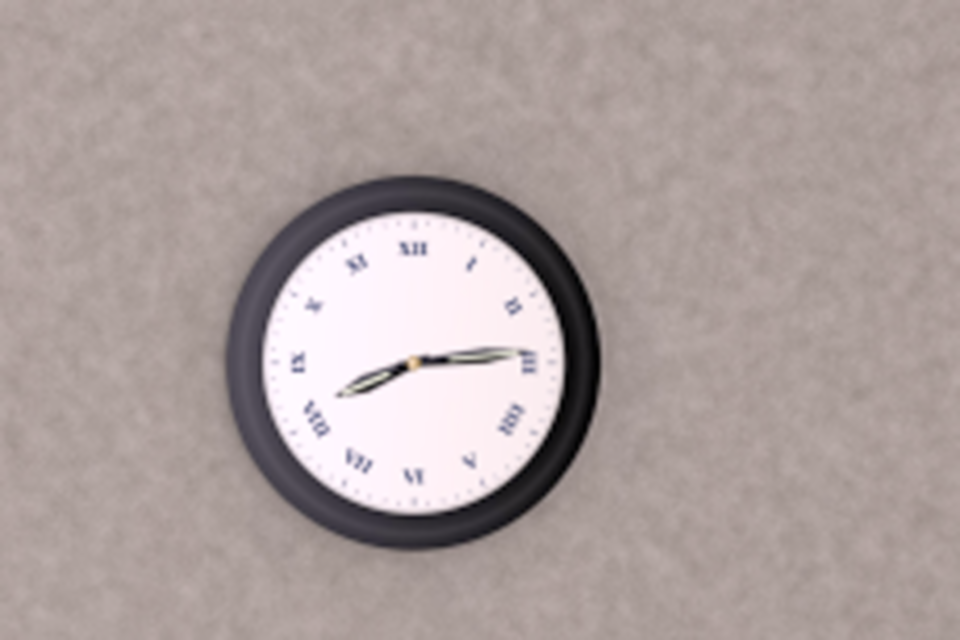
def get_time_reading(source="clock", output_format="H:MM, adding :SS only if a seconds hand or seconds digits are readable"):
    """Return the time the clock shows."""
8:14
